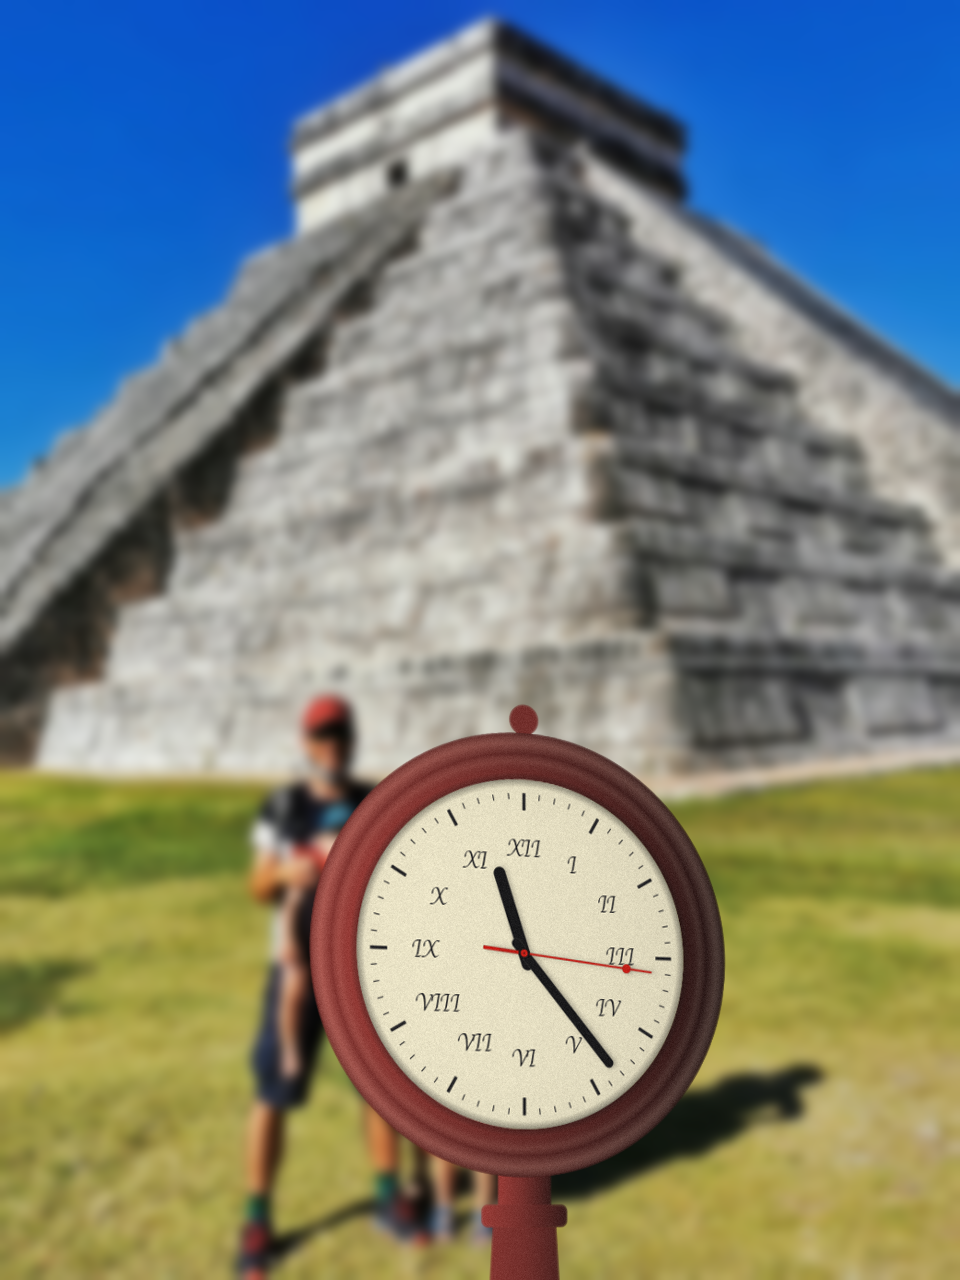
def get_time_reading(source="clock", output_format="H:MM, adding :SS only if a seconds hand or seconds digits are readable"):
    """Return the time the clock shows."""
11:23:16
